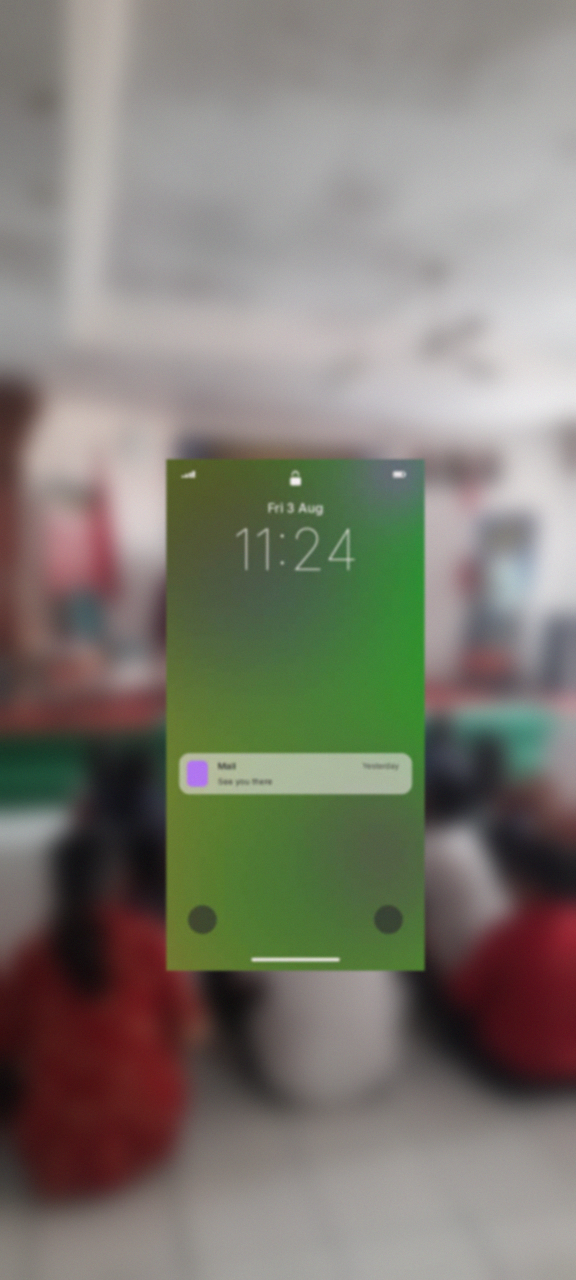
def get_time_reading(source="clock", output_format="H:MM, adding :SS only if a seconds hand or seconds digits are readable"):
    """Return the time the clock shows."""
11:24
